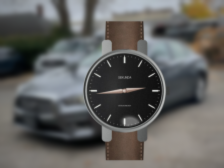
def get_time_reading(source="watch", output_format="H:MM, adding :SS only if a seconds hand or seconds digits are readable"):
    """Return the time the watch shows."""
2:44
